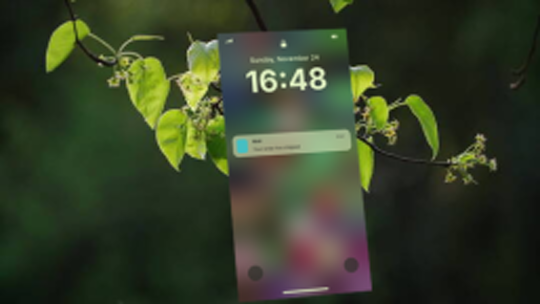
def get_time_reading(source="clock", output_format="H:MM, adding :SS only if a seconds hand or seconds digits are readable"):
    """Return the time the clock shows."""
16:48
